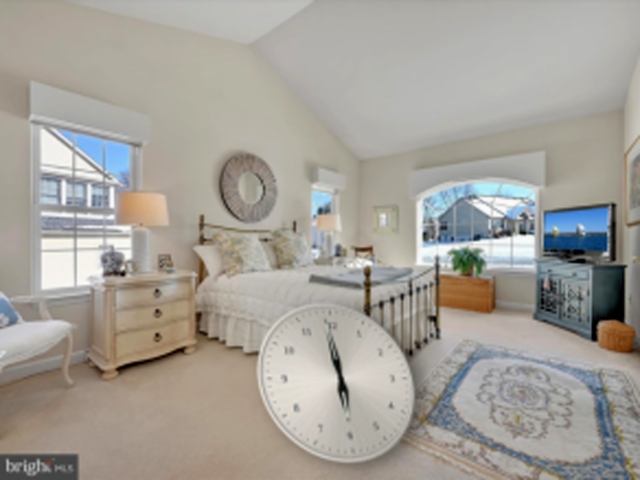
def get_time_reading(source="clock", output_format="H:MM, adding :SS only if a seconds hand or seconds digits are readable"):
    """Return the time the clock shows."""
5:59
